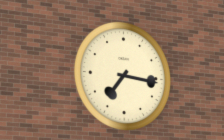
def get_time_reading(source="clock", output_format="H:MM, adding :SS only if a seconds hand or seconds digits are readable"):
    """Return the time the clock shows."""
7:16
